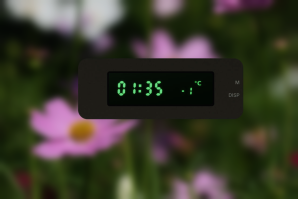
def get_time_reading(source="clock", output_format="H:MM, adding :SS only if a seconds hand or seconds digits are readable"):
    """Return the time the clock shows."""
1:35
